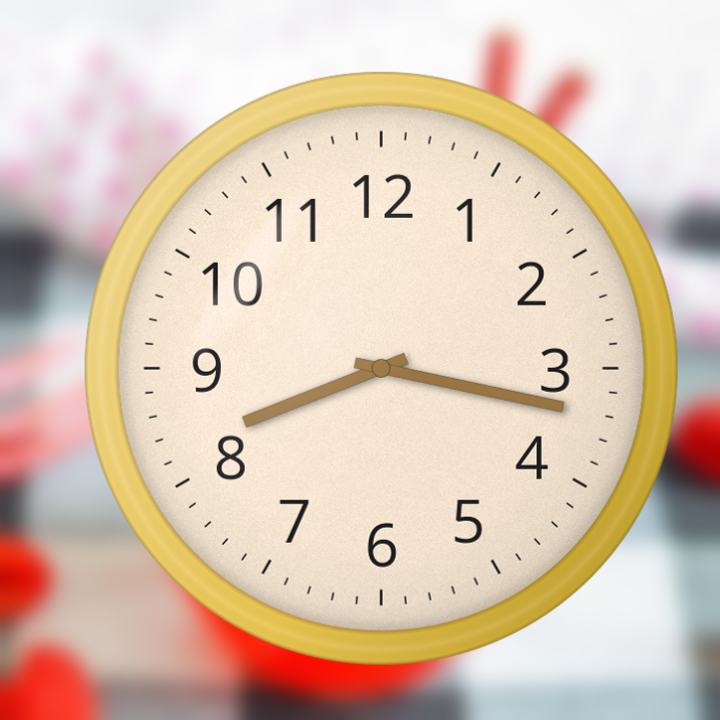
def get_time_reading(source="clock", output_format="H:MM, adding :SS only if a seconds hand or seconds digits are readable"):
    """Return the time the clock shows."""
8:17
